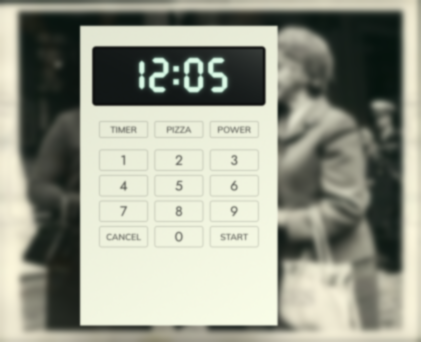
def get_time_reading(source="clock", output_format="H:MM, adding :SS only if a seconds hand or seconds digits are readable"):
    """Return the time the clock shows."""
12:05
